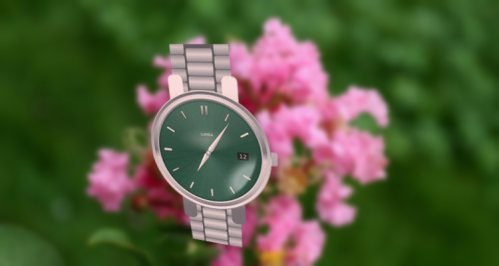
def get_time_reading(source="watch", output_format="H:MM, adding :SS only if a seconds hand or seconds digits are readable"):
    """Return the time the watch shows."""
7:06
